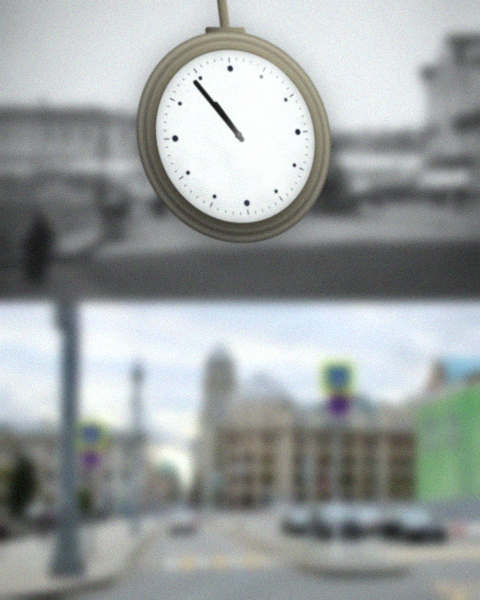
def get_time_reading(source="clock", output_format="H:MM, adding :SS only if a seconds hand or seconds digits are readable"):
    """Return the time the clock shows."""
10:54
